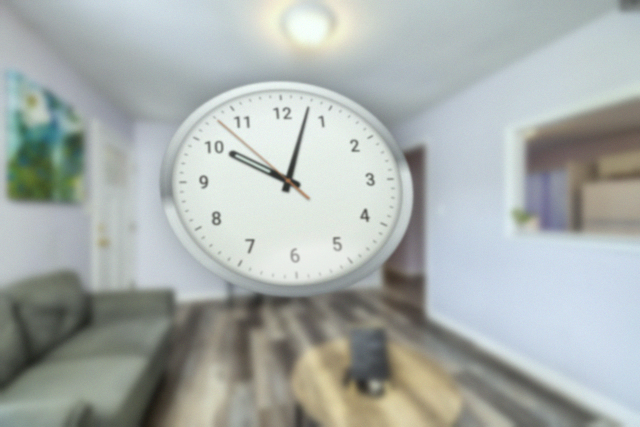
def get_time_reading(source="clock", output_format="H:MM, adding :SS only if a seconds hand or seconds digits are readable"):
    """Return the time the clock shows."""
10:02:53
